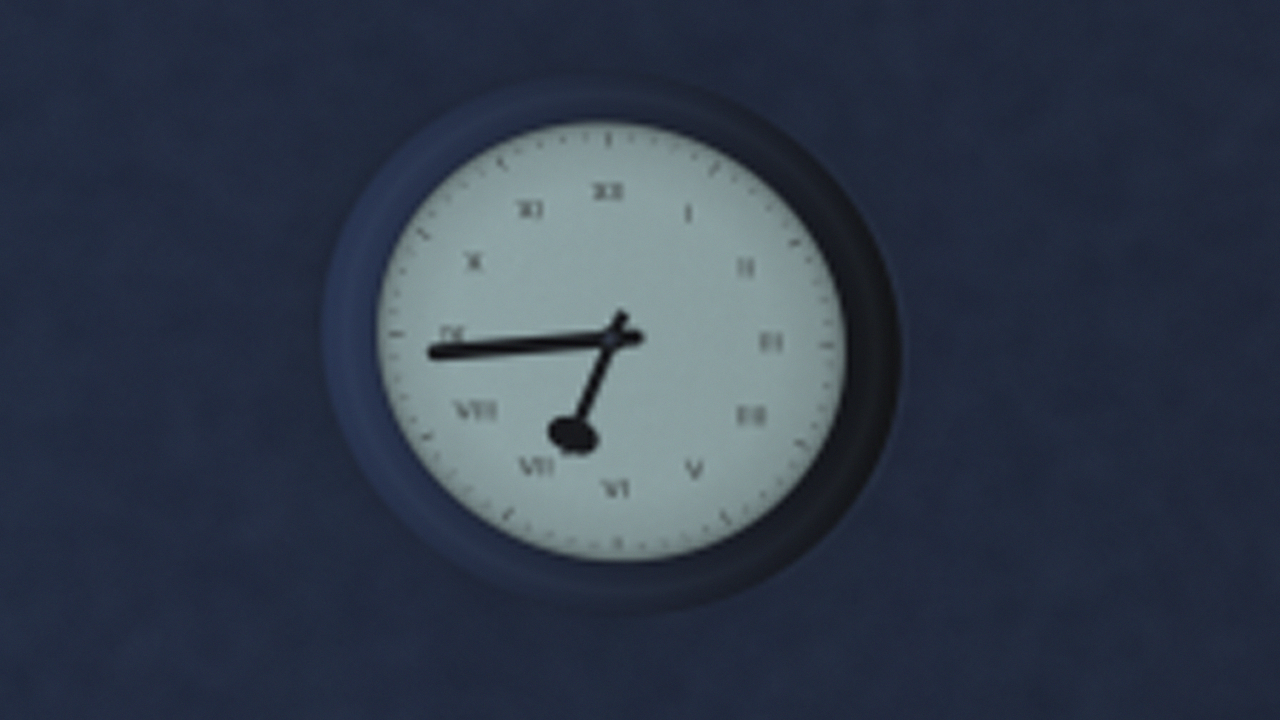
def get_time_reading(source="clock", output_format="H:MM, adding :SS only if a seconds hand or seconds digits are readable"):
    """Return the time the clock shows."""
6:44
